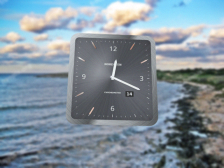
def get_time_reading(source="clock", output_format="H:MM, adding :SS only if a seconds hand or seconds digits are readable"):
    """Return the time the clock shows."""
12:19
